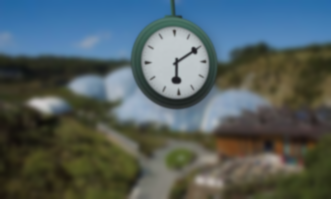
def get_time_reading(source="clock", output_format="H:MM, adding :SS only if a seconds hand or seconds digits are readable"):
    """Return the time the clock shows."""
6:10
